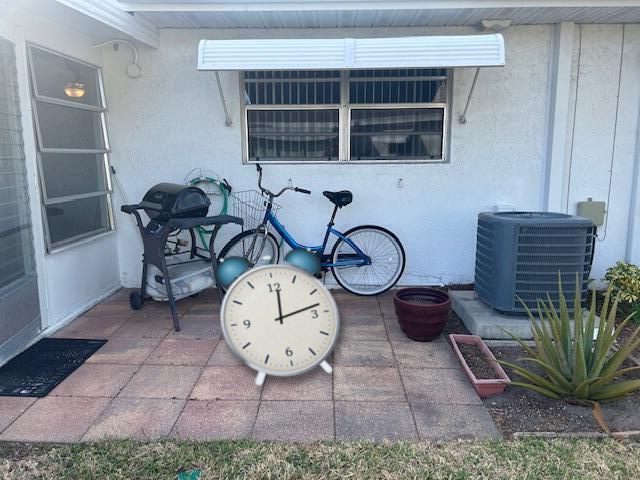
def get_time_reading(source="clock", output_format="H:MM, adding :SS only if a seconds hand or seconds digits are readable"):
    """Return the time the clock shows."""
12:13
